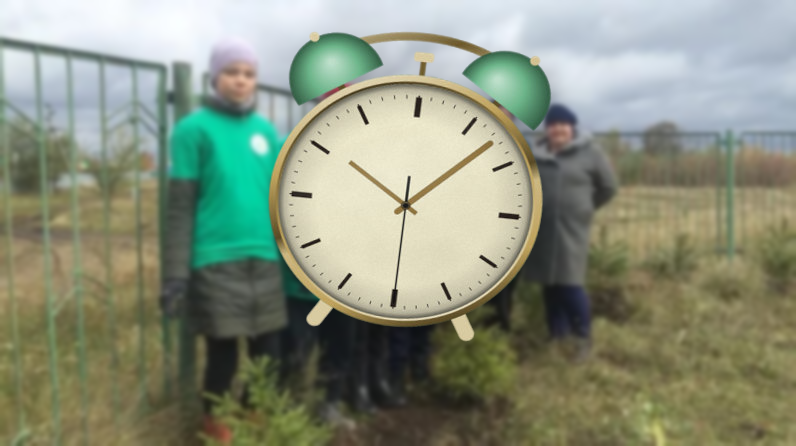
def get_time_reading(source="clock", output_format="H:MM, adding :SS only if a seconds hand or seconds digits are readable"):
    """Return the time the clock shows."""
10:07:30
